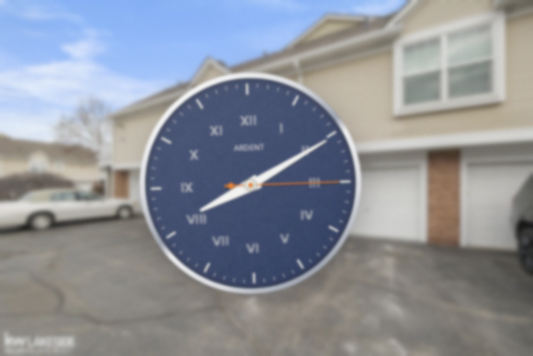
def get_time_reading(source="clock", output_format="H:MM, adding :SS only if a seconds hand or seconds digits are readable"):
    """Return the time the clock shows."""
8:10:15
